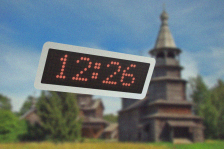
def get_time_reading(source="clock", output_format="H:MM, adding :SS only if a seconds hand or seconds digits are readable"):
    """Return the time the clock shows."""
12:26
